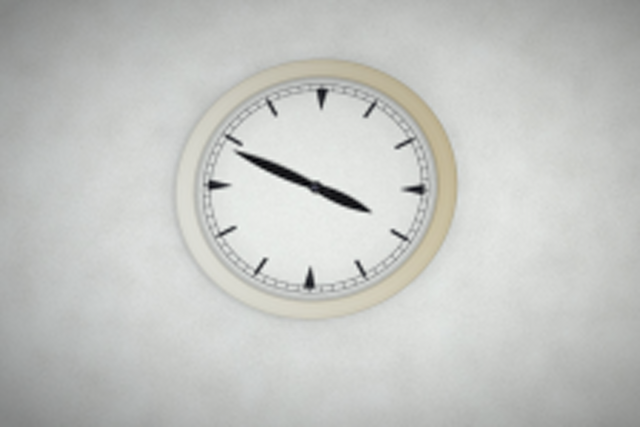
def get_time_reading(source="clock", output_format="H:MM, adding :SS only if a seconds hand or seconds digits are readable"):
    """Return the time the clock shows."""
3:49
